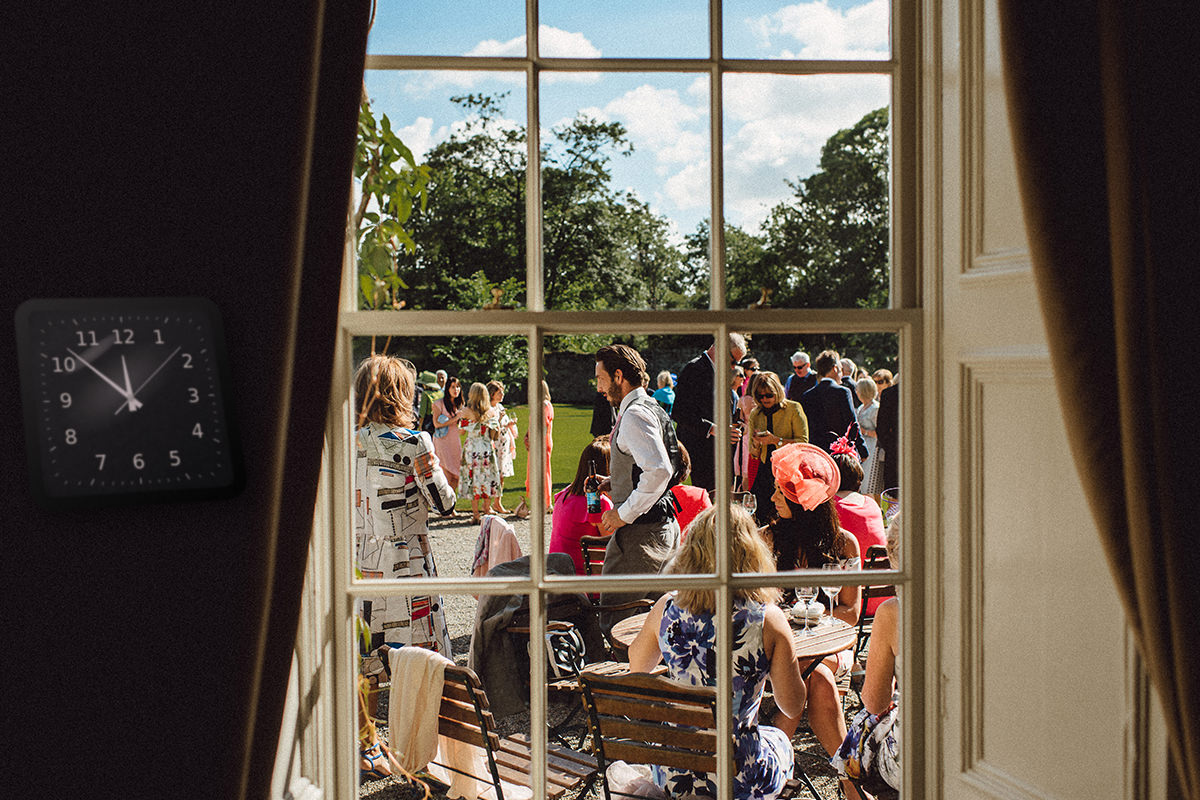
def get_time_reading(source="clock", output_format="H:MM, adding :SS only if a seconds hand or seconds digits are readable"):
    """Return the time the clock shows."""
11:52:08
